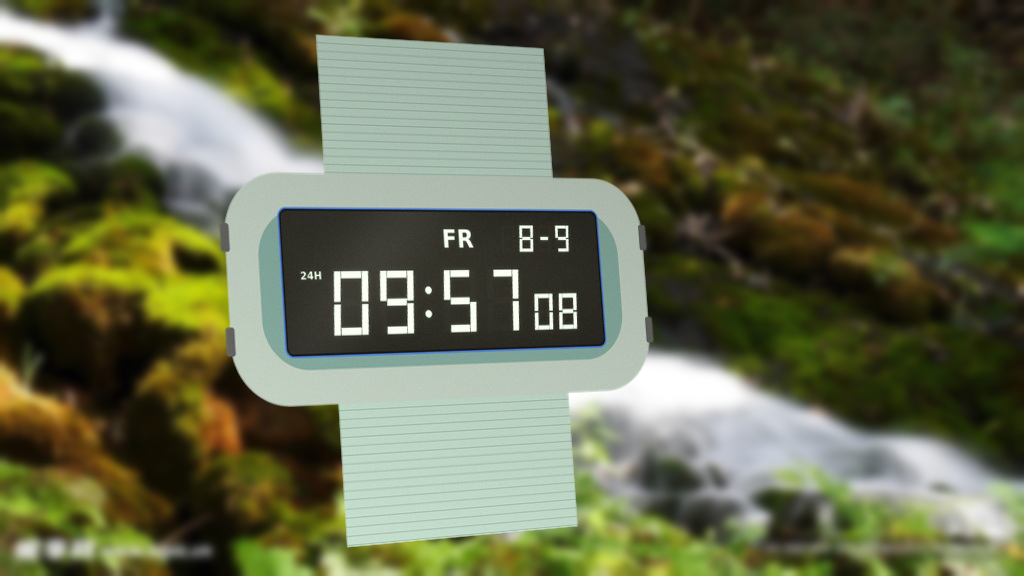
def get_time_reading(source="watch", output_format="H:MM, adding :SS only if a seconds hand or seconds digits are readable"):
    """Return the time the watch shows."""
9:57:08
